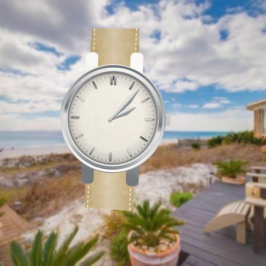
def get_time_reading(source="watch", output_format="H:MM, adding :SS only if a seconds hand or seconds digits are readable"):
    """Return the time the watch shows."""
2:07
